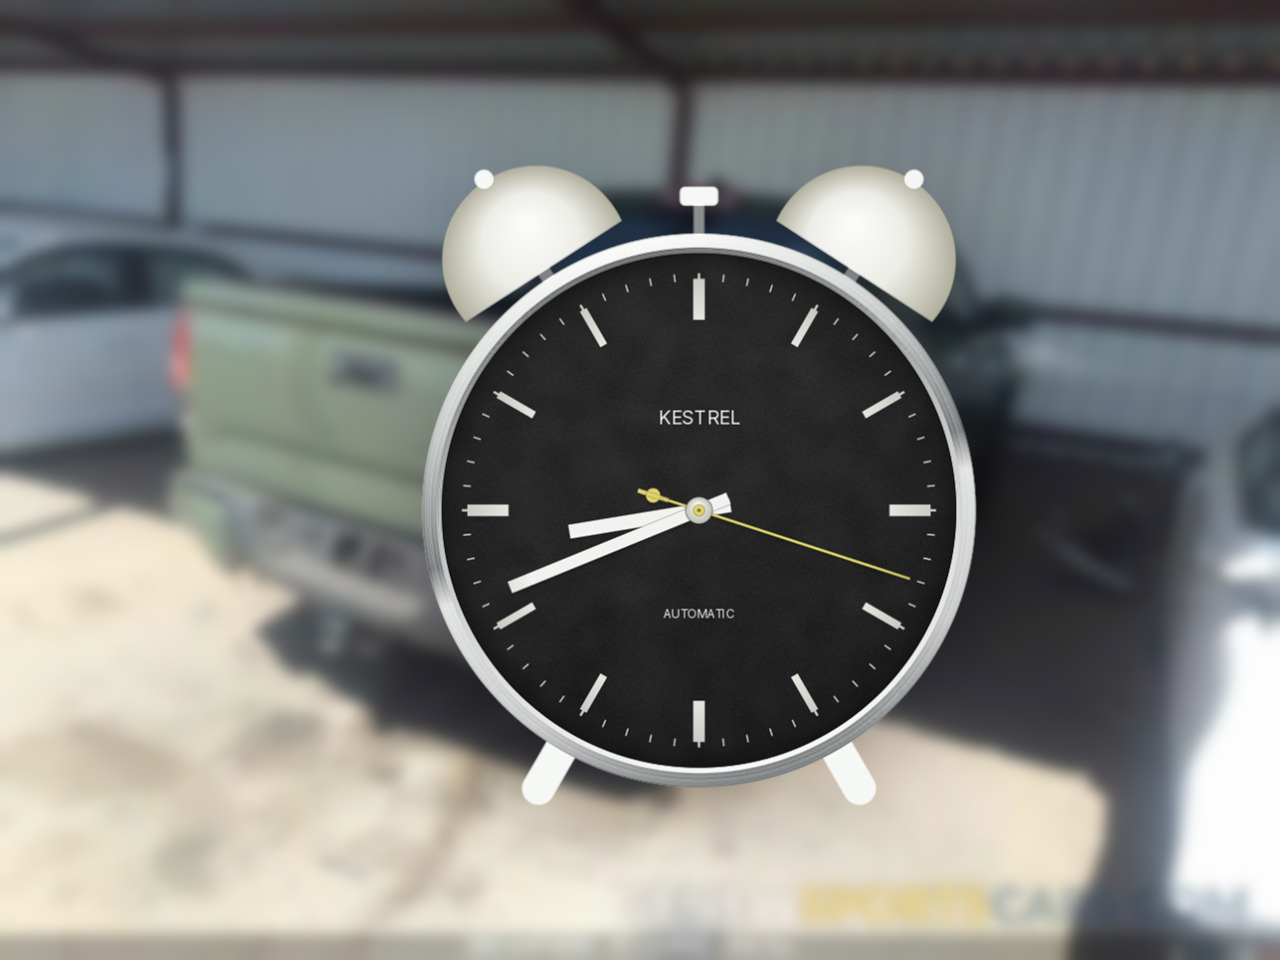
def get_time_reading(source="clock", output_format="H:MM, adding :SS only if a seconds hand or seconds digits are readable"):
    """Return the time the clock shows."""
8:41:18
